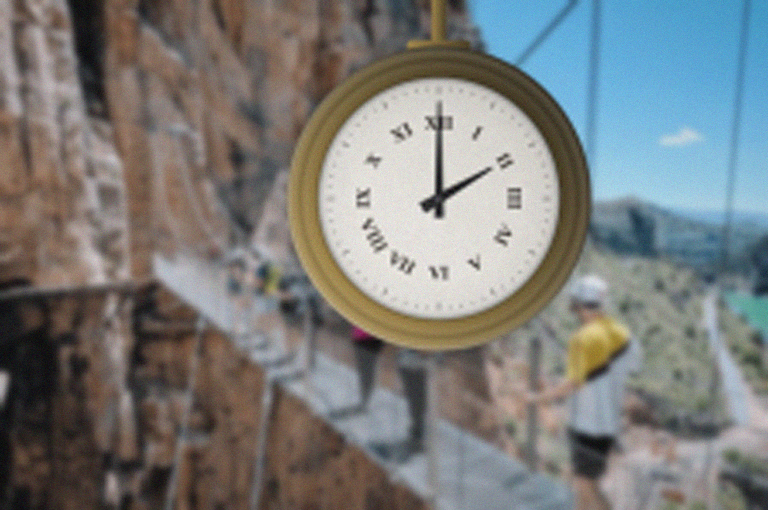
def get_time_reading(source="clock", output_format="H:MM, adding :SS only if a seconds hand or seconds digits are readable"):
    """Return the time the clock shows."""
2:00
